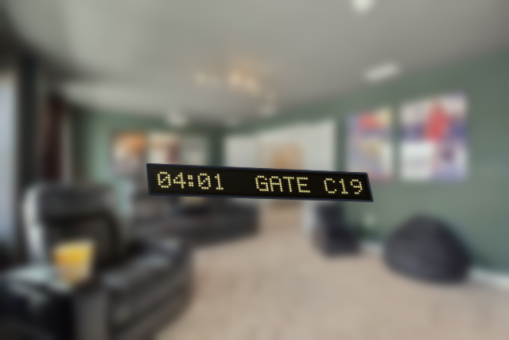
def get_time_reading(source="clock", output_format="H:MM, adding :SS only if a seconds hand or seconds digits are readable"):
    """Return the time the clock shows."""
4:01
